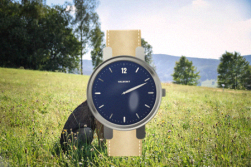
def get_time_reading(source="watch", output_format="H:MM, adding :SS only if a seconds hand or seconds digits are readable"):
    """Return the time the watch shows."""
2:11
